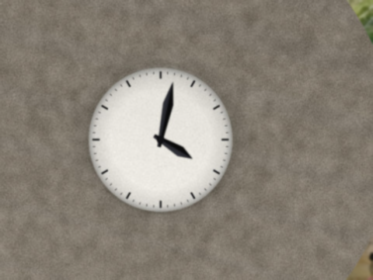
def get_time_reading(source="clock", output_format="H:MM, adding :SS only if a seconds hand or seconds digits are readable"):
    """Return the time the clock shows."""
4:02
